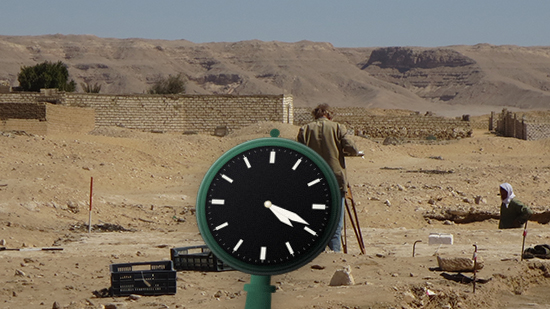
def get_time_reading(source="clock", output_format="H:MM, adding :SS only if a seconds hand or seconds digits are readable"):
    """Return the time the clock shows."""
4:19
